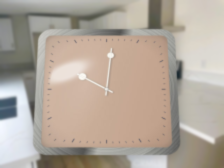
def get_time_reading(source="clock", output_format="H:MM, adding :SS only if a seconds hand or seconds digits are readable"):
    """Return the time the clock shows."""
10:01
